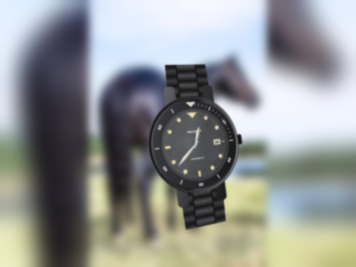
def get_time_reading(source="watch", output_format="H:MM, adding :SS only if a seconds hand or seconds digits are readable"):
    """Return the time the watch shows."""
12:38
